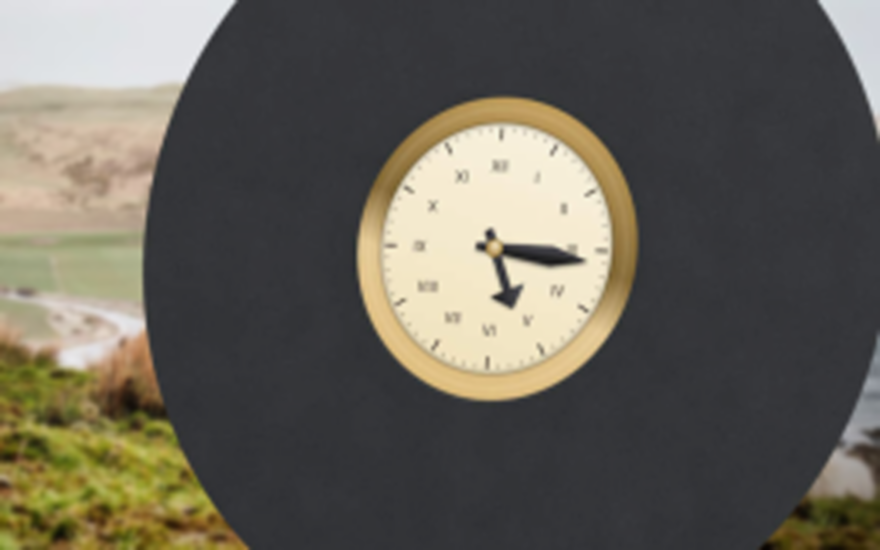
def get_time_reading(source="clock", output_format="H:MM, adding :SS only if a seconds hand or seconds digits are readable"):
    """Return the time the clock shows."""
5:16
